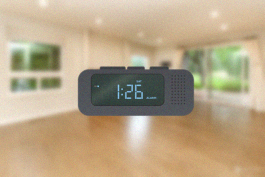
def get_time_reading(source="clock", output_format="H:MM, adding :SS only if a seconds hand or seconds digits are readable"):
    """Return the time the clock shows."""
1:26
